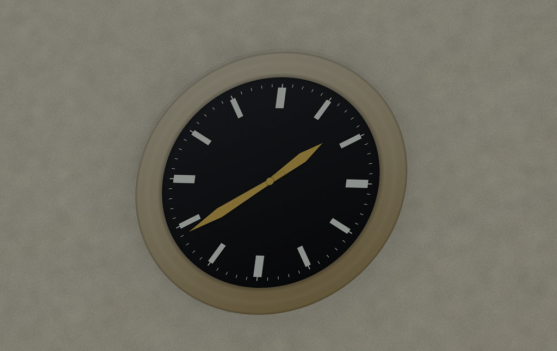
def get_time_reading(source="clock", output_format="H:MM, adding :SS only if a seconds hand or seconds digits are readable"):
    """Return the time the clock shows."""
1:39
